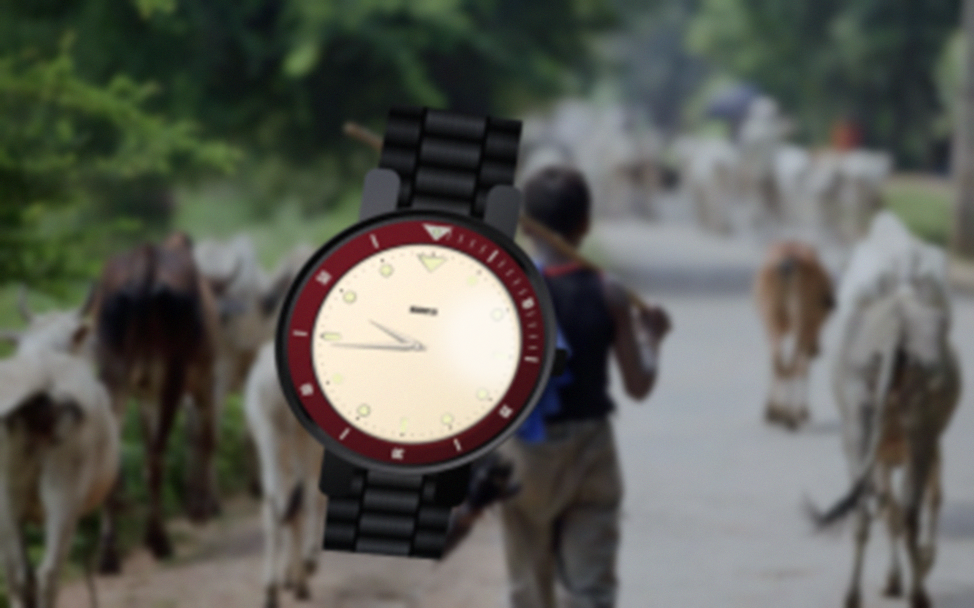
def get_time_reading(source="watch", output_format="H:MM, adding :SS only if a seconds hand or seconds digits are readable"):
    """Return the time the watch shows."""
9:44
